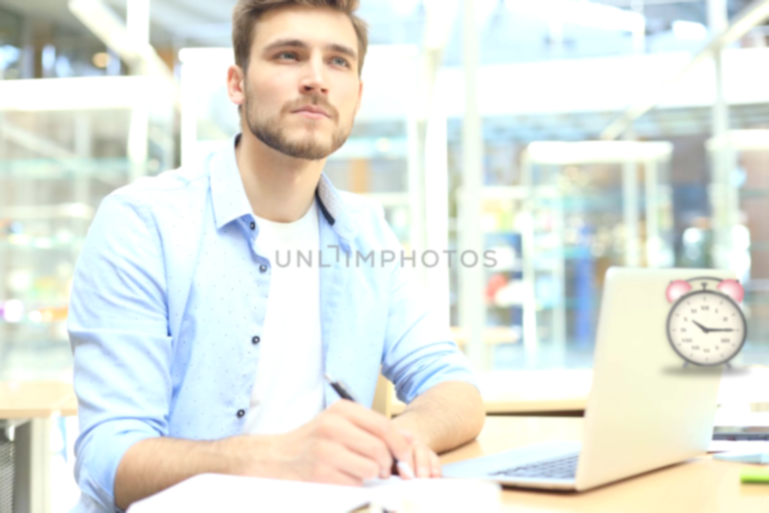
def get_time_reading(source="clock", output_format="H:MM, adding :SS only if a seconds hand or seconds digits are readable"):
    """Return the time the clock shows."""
10:15
